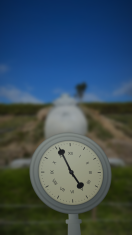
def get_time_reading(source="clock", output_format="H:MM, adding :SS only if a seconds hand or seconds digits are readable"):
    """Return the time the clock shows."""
4:56
